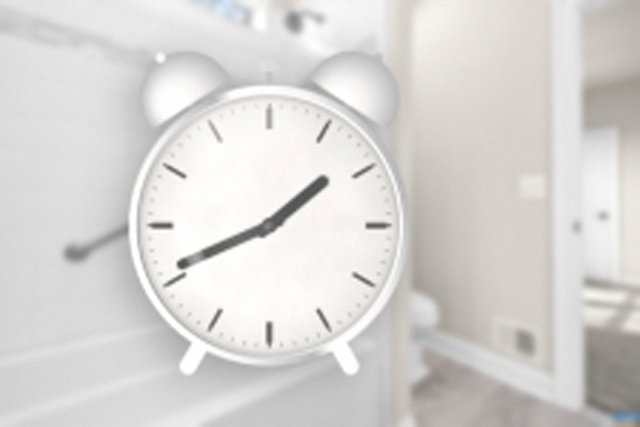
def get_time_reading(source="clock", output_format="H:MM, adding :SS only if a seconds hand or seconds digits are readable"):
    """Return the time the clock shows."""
1:41
